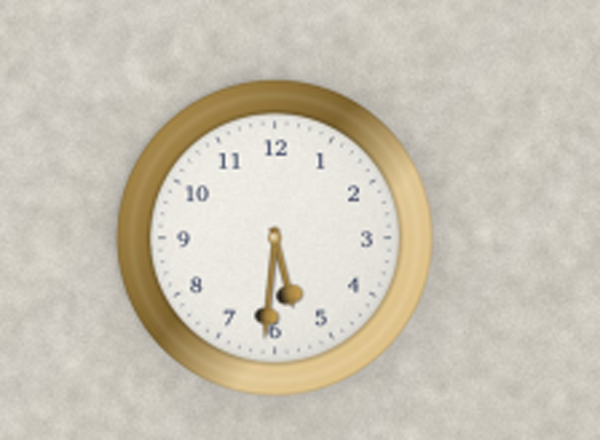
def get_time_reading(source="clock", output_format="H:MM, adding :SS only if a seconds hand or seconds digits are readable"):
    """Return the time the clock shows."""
5:31
